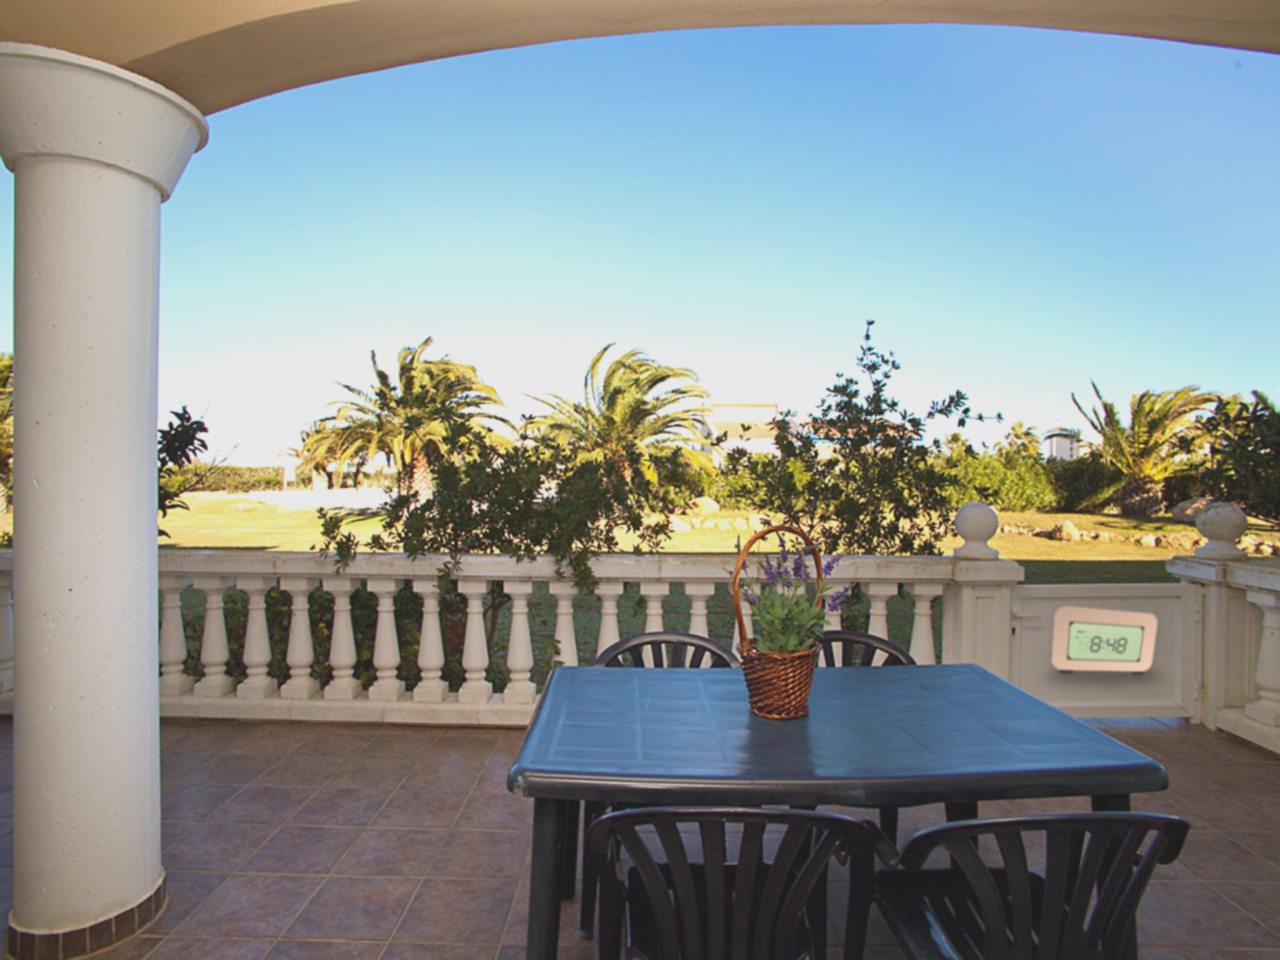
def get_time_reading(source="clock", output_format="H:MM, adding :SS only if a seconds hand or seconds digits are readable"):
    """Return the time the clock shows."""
8:48
